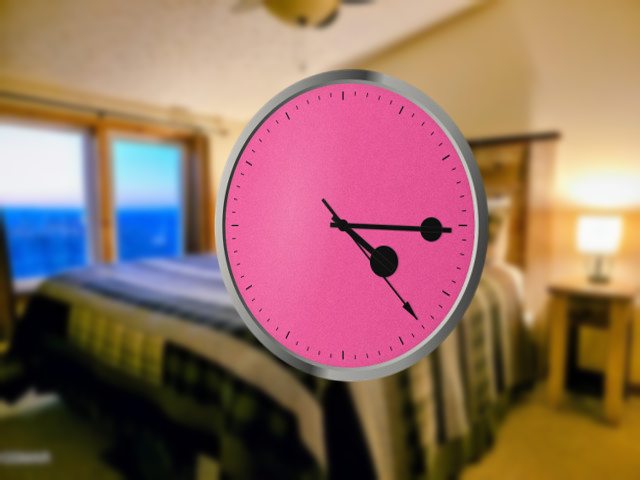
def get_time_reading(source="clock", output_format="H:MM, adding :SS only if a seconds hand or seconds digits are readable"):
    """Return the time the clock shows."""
4:15:23
